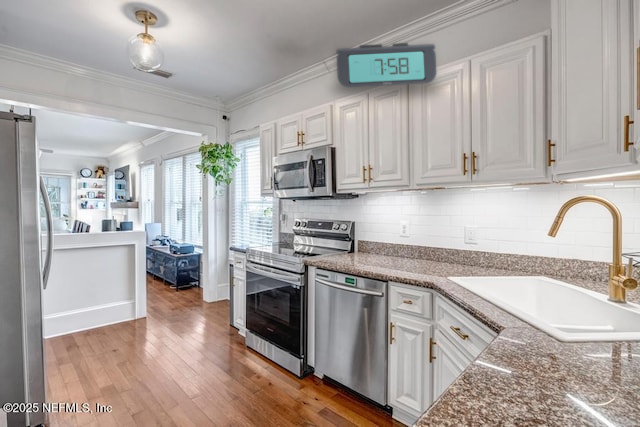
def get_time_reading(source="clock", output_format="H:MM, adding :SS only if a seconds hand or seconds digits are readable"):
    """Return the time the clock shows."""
7:58
